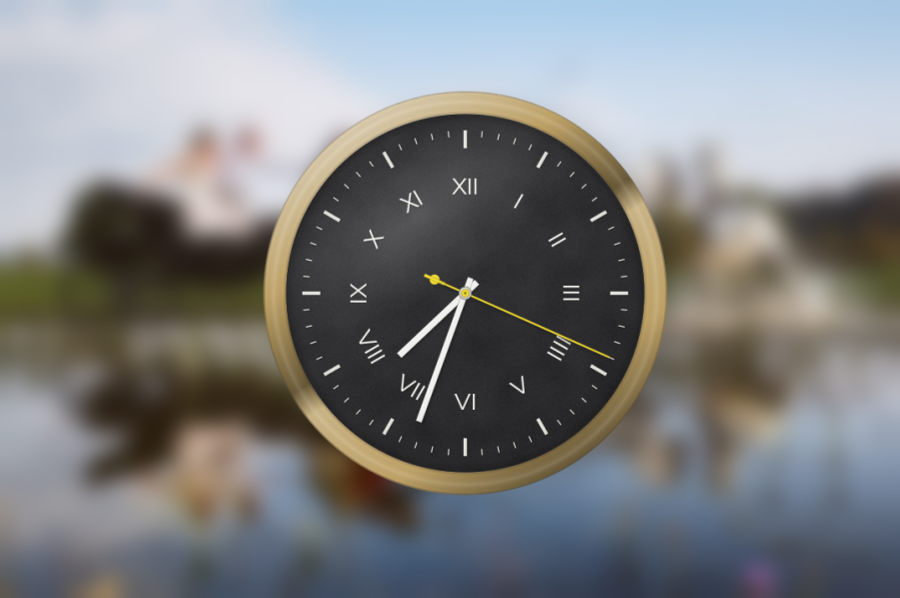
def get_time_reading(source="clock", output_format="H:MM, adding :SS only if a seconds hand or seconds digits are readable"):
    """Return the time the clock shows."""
7:33:19
